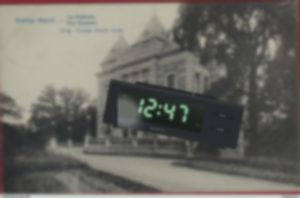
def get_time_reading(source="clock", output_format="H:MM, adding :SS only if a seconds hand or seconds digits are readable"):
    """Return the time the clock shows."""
12:47
